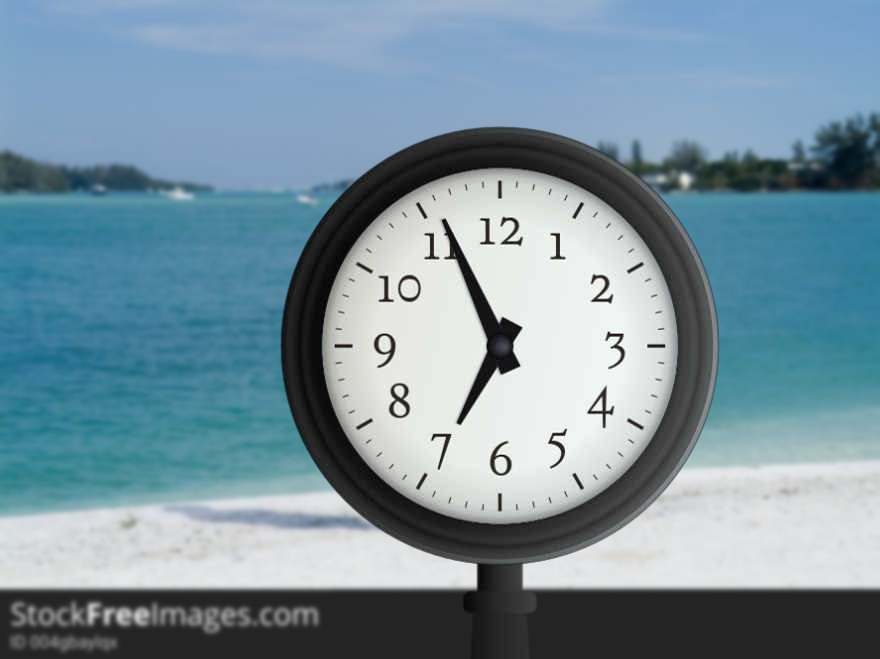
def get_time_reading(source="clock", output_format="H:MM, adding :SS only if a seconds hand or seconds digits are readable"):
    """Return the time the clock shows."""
6:56
